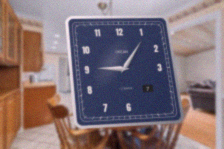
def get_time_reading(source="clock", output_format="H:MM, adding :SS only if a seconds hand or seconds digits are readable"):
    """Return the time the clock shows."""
9:06
